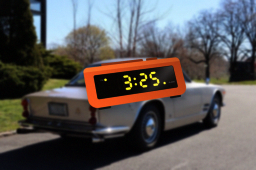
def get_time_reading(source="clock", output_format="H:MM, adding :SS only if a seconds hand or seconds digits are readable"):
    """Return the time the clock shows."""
3:25
